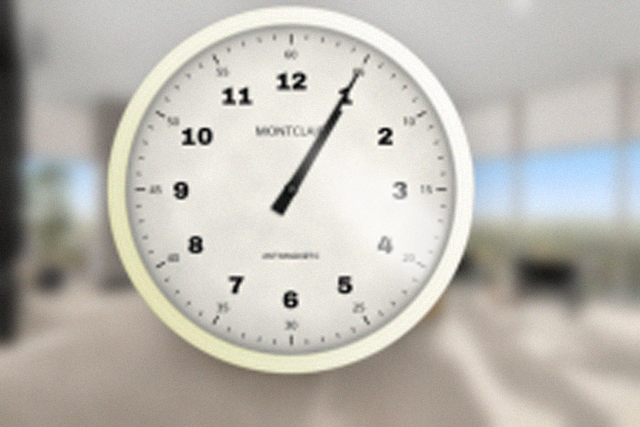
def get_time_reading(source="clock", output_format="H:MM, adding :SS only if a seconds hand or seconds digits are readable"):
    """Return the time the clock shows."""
1:05
